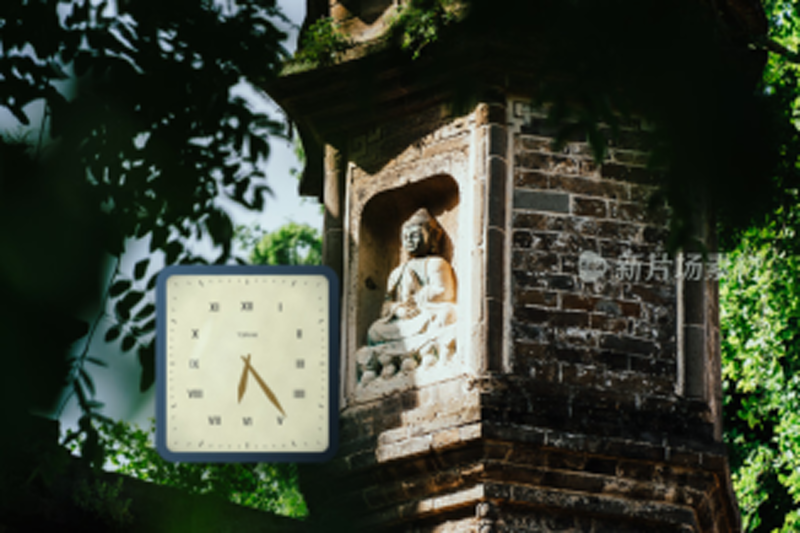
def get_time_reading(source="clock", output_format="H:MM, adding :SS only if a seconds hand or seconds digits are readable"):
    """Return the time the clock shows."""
6:24
